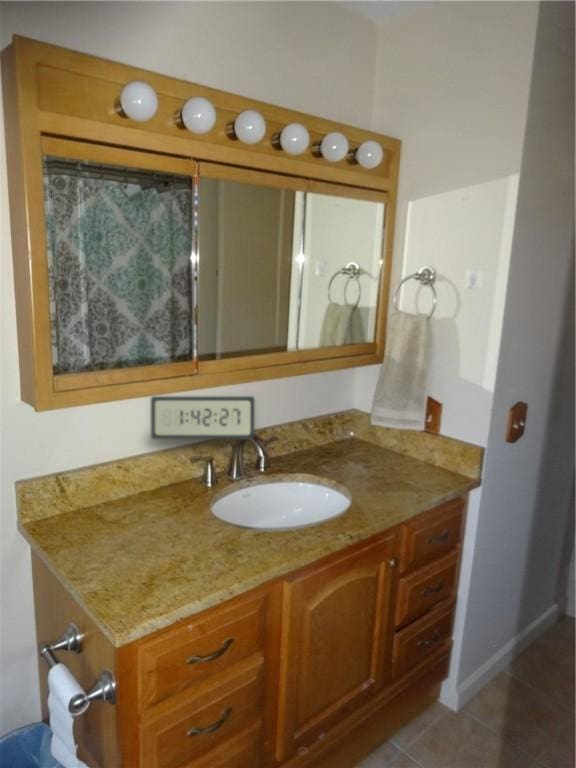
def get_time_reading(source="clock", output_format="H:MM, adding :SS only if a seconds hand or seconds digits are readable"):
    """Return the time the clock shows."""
1:42:27
